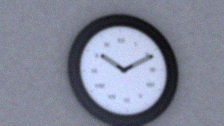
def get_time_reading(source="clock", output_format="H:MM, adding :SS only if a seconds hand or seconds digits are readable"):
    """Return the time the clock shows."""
10:11
